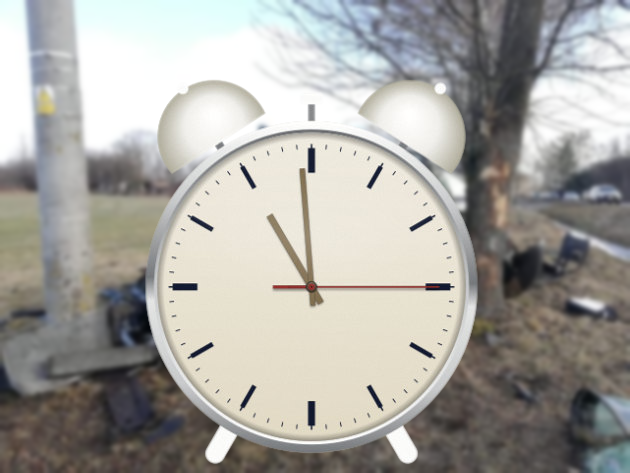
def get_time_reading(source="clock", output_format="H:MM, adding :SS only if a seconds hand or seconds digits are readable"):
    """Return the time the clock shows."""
10:59:15
